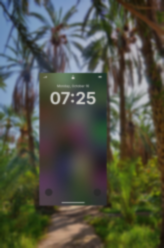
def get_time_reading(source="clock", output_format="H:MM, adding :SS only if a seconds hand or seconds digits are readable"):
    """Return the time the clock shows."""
7:25
